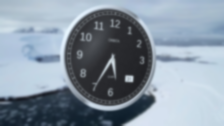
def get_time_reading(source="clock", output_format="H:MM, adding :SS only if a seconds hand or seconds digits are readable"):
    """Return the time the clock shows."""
5:35
